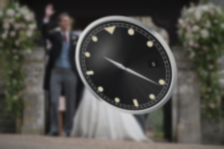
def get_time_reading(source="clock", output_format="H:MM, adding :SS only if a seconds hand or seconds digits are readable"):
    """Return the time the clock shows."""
10:21
